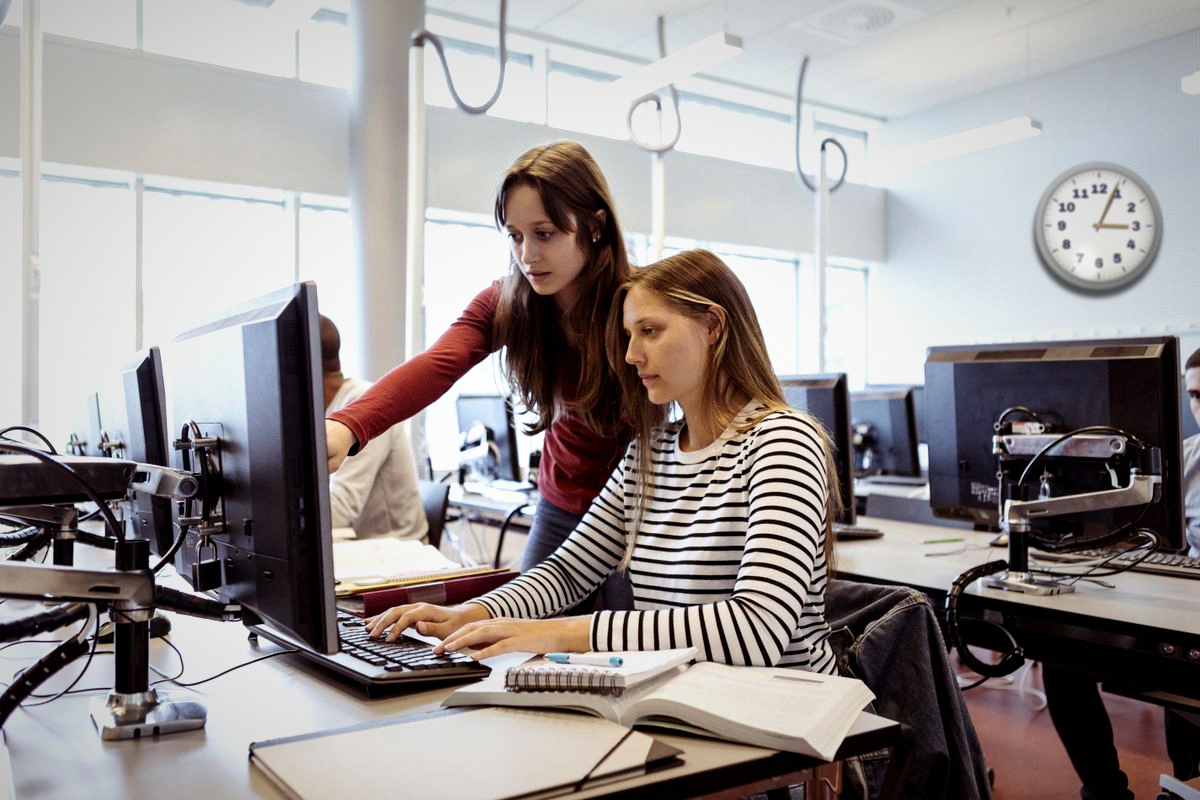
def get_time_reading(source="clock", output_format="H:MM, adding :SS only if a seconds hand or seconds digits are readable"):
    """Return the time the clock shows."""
3:04
